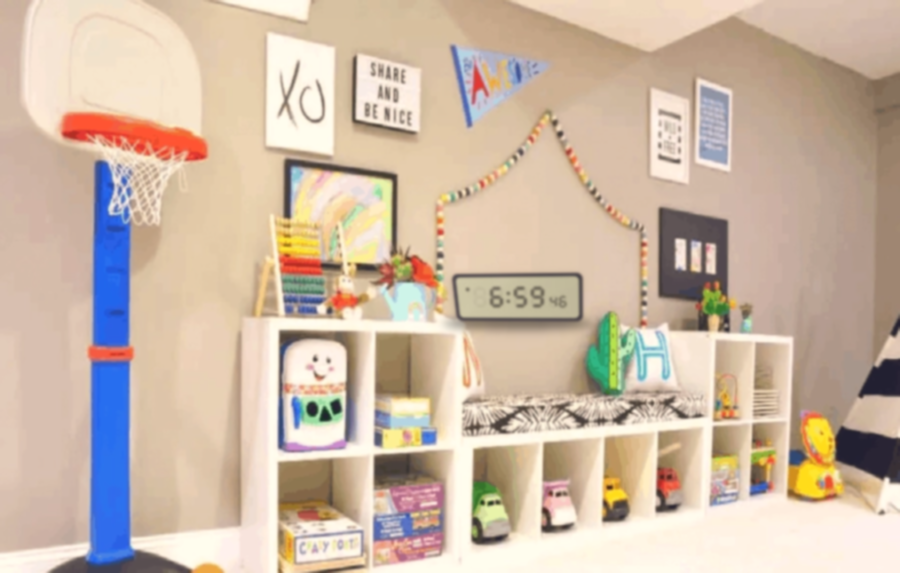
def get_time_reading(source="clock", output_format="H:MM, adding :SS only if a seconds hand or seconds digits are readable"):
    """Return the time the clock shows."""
6:59
